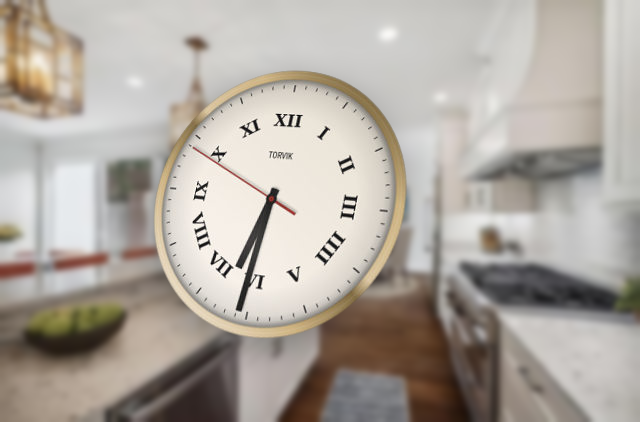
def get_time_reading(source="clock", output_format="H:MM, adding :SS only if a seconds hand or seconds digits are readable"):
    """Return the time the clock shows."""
6:30:49
